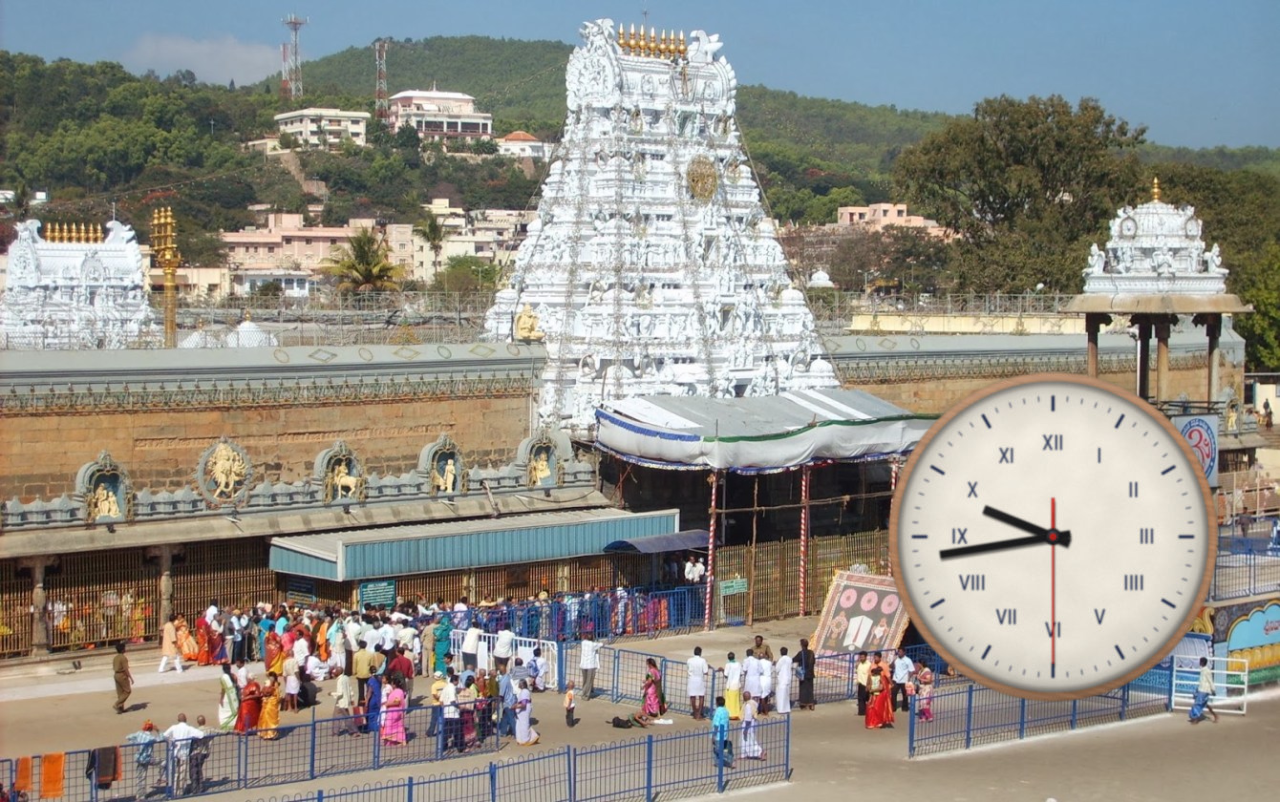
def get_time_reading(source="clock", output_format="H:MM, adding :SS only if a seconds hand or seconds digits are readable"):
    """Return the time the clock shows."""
9:43:30
